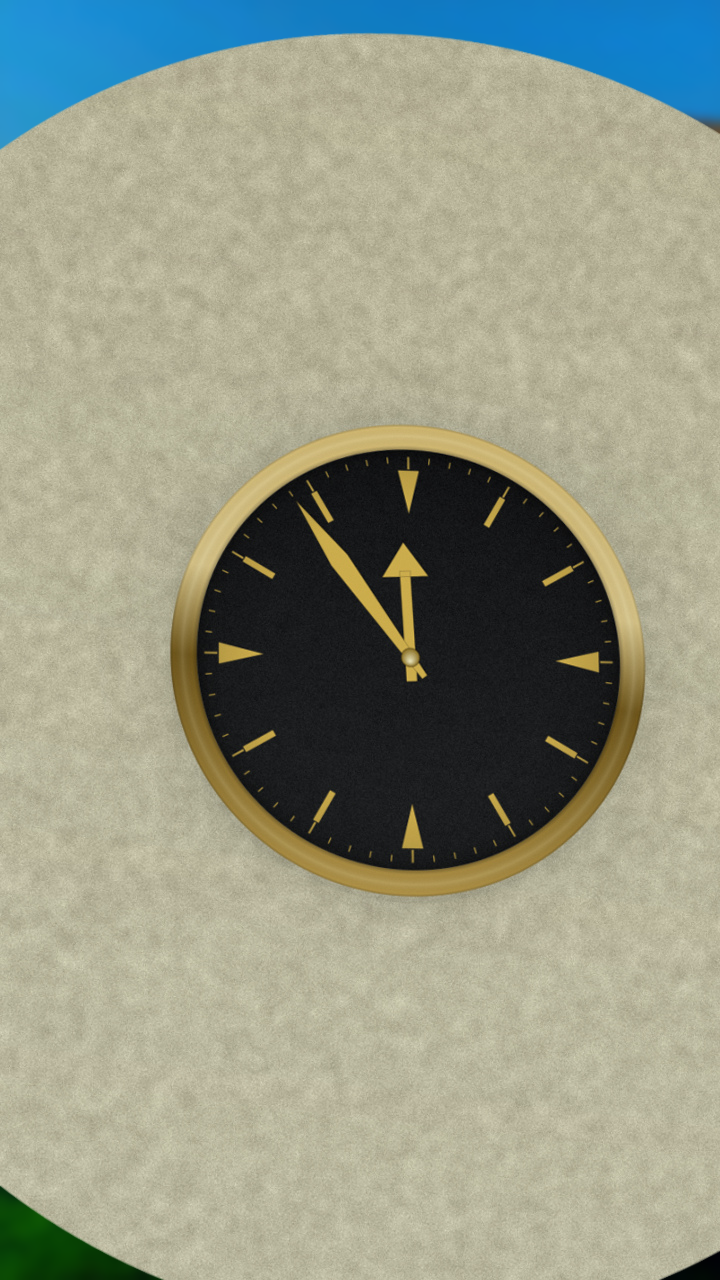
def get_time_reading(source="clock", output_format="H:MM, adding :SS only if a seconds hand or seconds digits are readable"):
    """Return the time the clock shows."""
11:54
